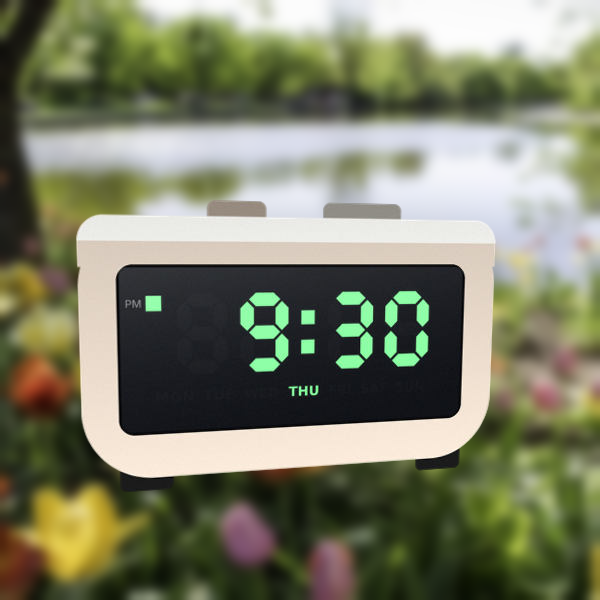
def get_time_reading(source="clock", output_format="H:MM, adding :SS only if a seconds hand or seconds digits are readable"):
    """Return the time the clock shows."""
9:30
